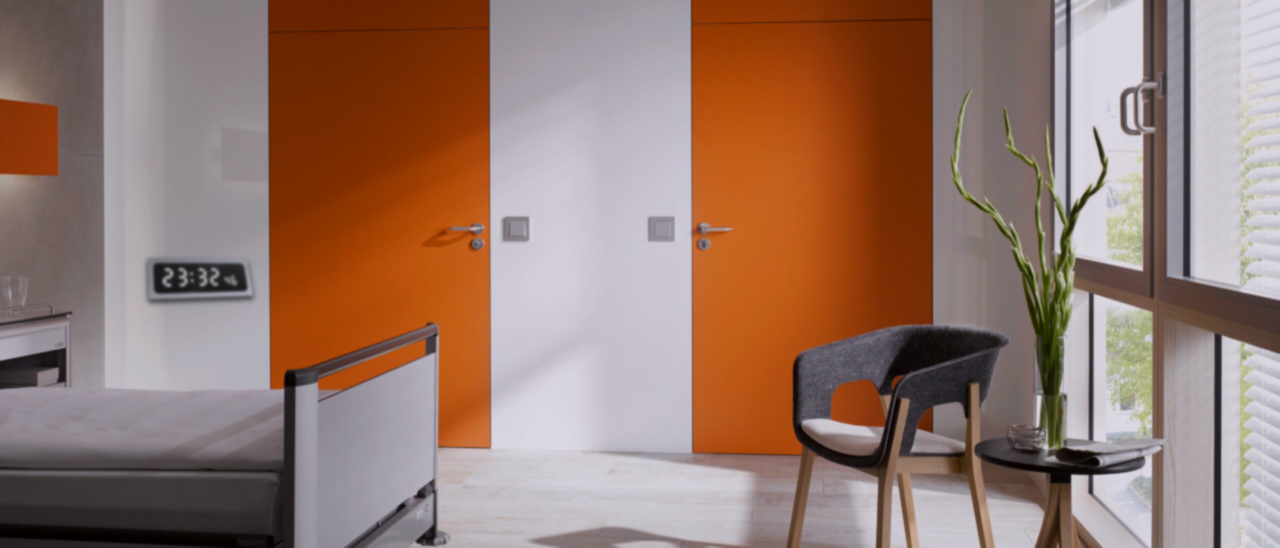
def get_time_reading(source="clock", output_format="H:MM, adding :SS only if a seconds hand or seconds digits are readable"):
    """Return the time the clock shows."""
23:32
